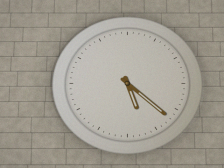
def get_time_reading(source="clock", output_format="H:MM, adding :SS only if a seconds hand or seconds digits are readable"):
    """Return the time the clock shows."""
5:22
